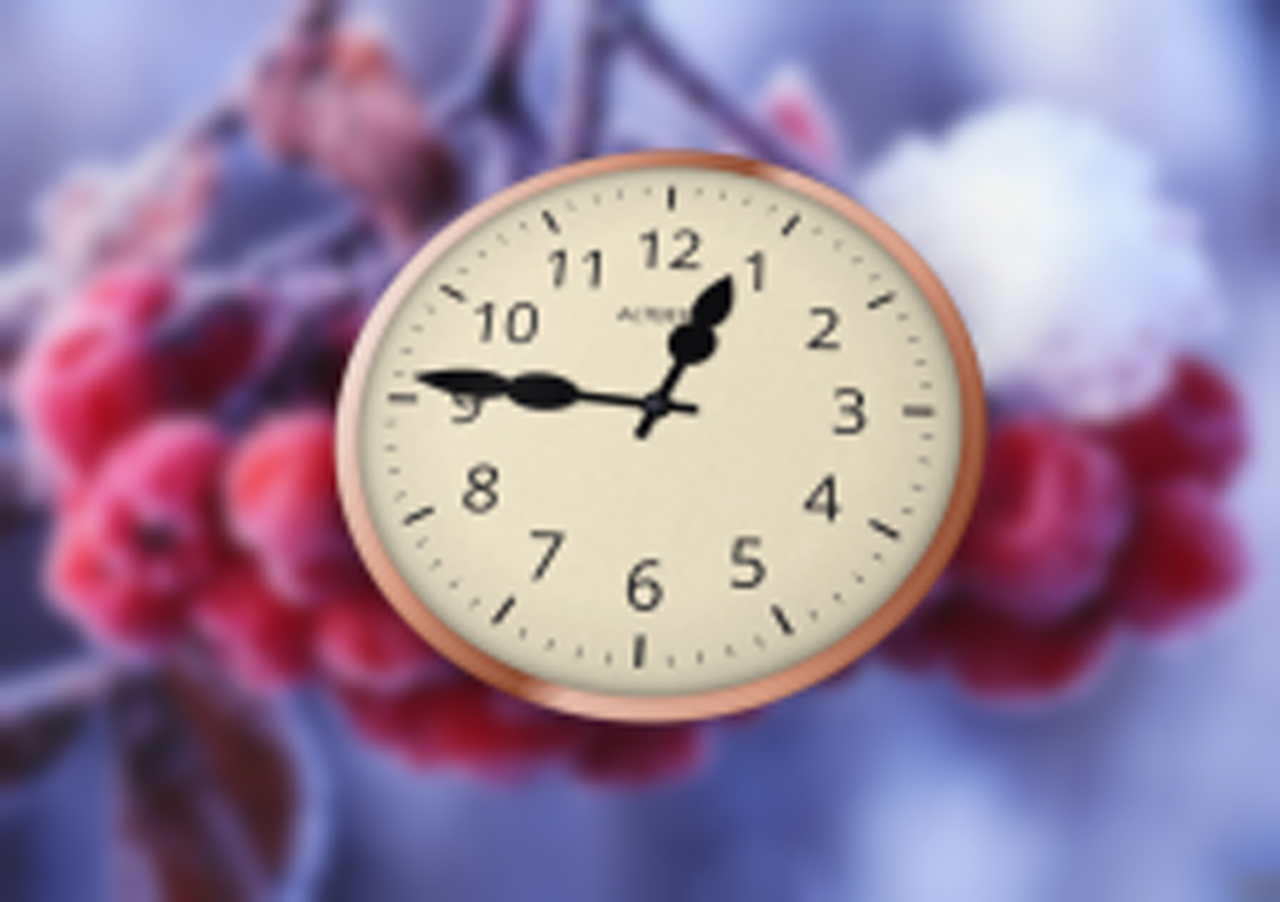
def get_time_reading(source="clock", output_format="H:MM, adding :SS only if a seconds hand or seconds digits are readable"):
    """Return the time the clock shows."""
12:46
